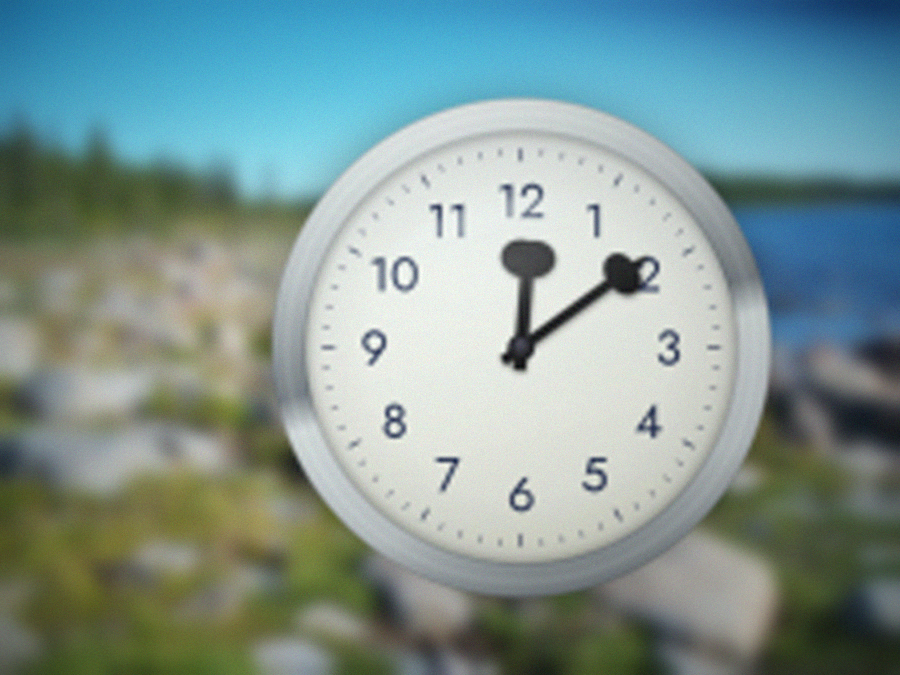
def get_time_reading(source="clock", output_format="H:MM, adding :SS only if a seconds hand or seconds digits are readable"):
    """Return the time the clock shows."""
12:09
